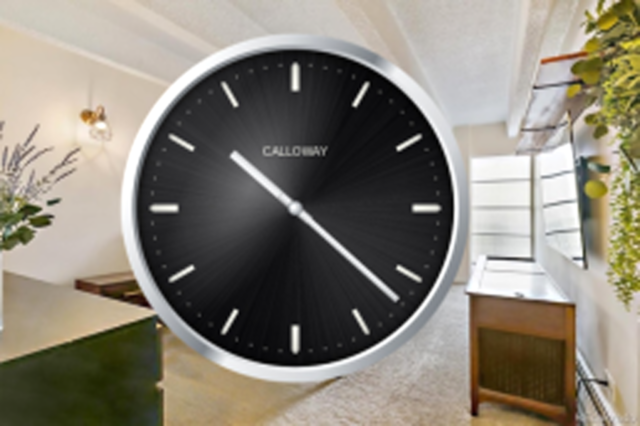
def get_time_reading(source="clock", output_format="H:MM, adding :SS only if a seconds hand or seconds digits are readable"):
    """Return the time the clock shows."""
10:22
